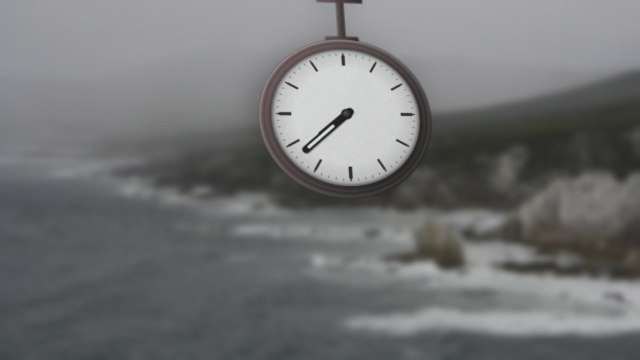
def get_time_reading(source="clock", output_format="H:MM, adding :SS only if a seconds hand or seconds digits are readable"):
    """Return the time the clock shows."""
7:38
